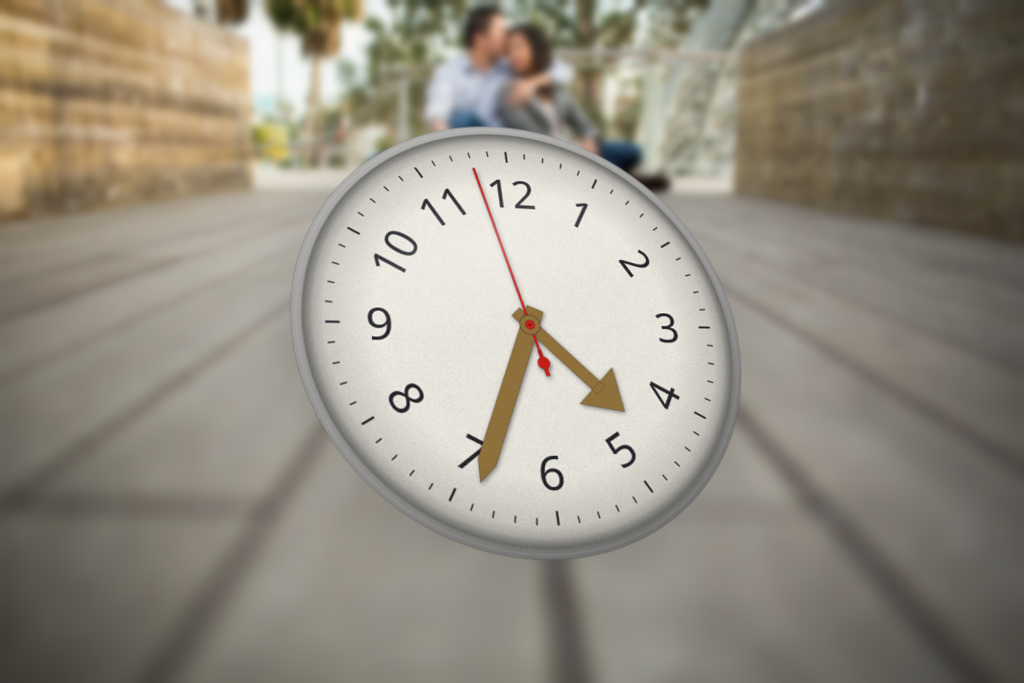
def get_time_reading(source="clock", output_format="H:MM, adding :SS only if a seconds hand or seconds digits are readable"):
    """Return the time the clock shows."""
4:33:58
